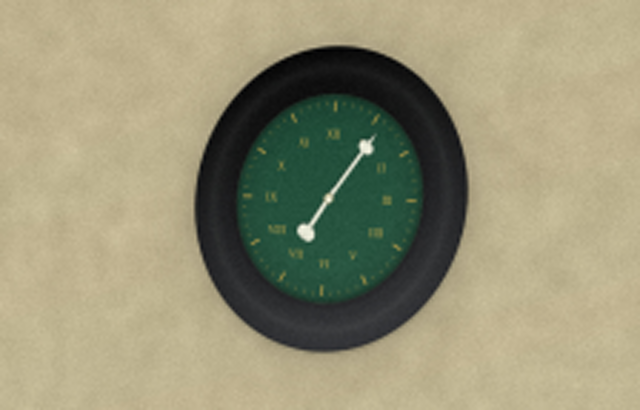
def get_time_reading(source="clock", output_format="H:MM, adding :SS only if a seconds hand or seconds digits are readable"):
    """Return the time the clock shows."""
7:06
